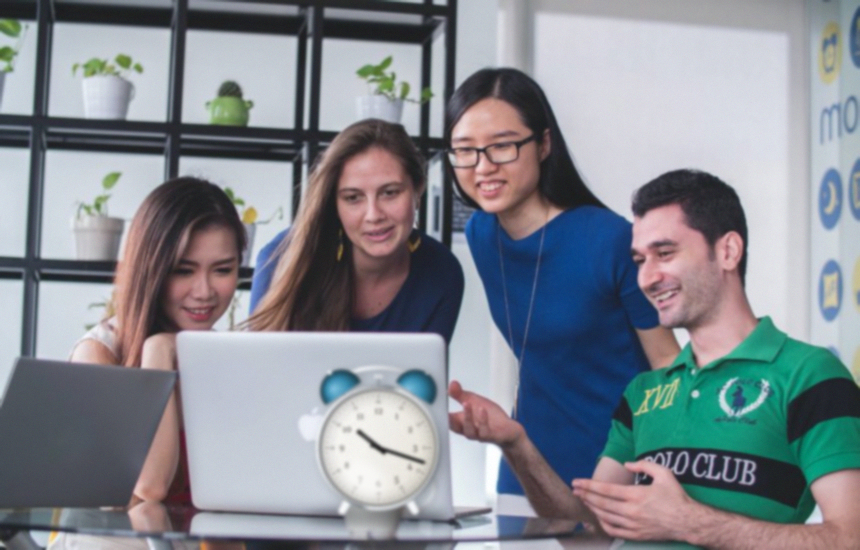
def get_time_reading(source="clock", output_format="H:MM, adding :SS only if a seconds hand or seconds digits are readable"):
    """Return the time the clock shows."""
10:18
